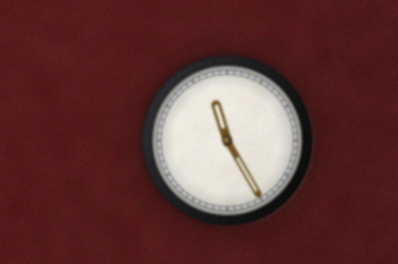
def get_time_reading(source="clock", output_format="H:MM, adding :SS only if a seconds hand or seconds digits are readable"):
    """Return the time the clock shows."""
11:25
